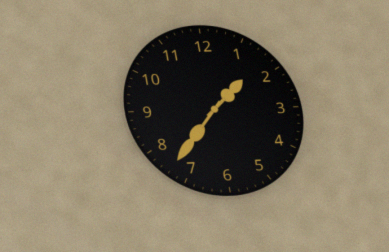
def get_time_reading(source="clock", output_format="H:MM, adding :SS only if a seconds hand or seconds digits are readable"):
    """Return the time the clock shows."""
1:37
